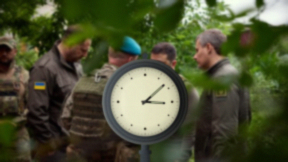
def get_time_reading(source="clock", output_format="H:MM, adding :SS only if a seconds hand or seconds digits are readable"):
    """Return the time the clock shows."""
3:08
